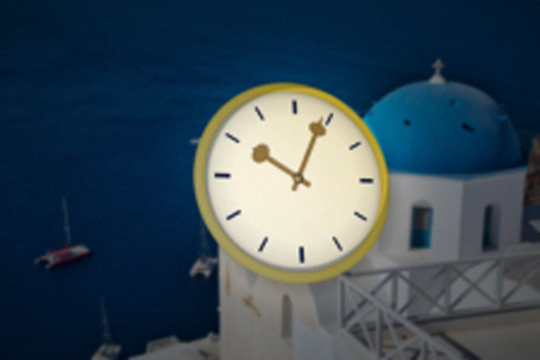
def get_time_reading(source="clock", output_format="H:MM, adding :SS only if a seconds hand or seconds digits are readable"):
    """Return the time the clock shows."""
10:04
